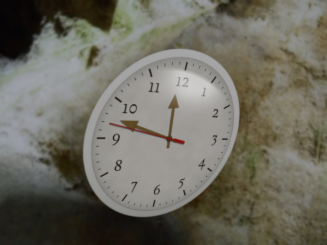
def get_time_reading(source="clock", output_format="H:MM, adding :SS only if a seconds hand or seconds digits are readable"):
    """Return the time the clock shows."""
11:47:47
